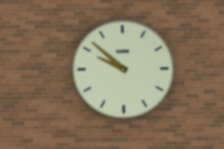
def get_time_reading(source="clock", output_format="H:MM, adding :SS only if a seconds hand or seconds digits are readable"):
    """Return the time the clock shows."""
9:52
